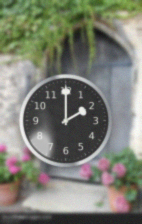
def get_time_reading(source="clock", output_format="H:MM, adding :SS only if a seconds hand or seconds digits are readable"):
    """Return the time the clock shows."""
2:00
